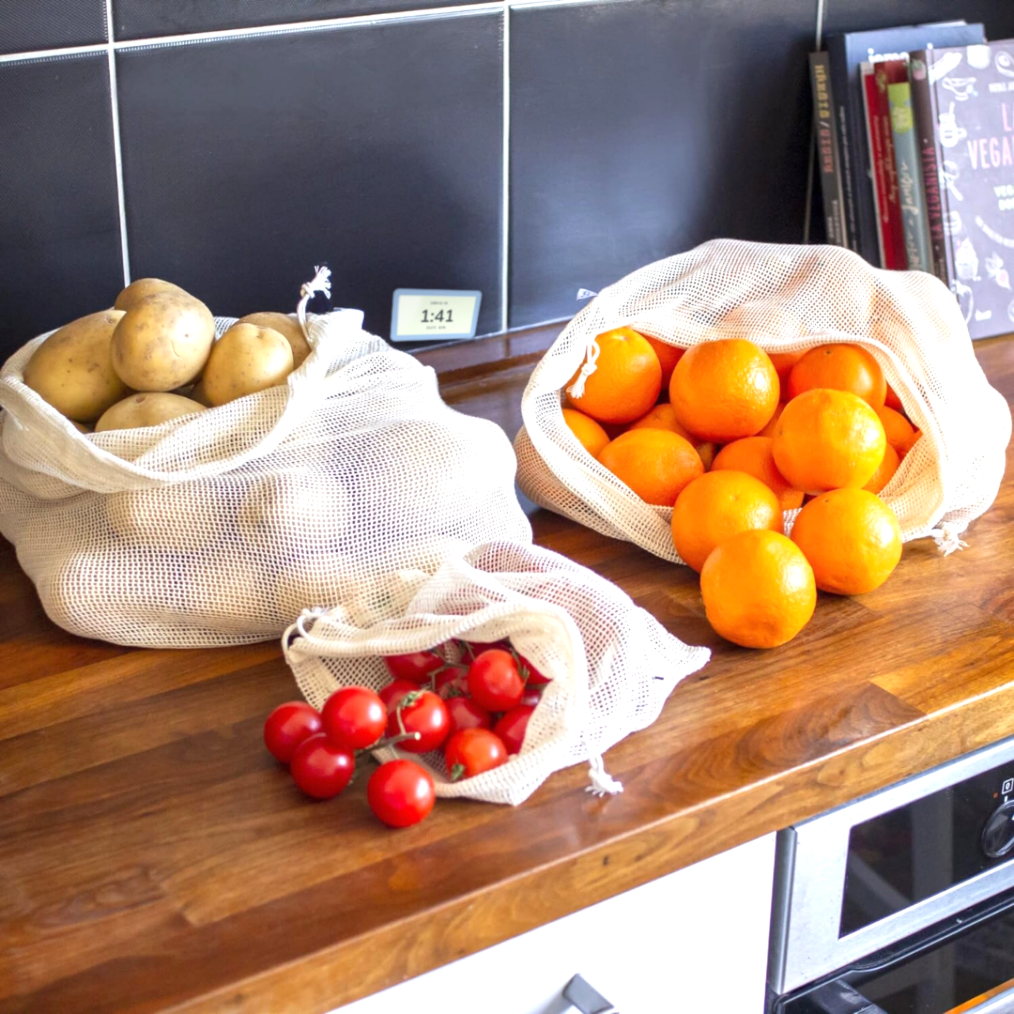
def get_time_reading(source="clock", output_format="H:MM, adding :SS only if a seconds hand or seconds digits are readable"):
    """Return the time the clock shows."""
1:41
